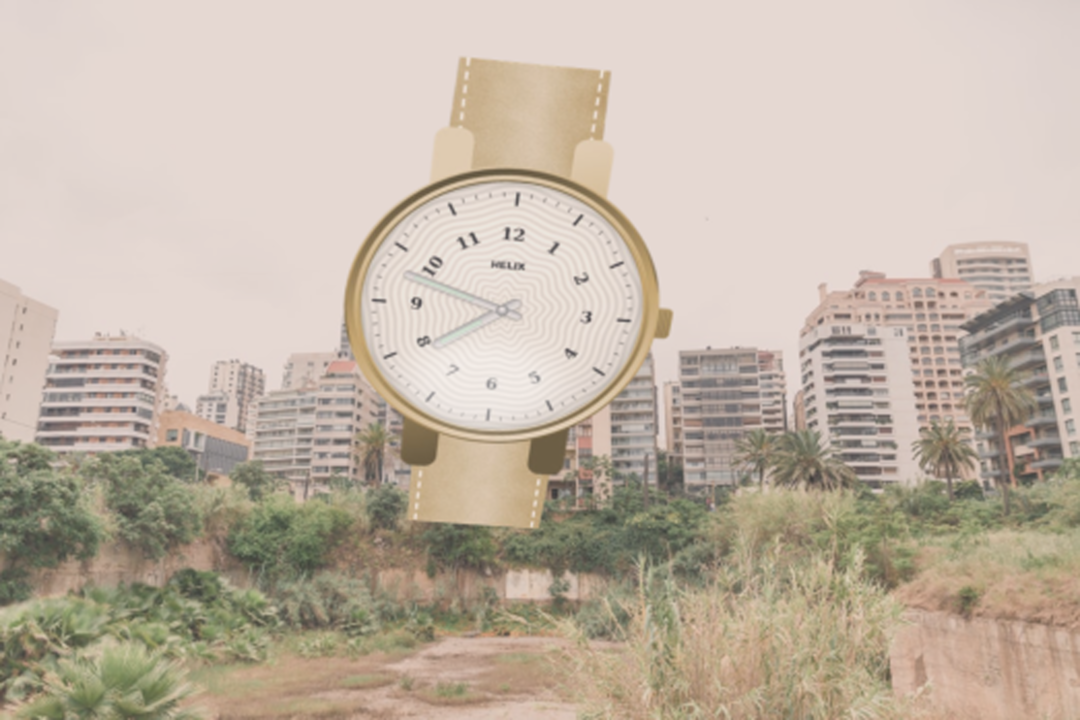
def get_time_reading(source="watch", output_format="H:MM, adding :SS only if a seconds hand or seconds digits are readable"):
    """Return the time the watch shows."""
7:48
